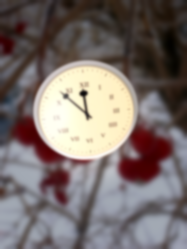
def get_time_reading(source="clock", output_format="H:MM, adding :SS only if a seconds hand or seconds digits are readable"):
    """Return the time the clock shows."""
11:53
